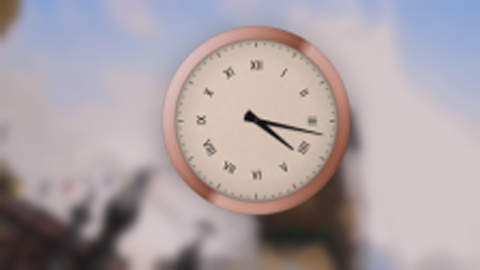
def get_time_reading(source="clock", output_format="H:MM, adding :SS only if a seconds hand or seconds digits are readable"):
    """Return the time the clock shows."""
4:17
